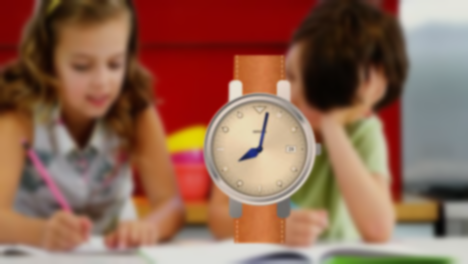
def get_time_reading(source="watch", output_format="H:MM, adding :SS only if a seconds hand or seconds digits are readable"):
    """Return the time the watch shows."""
8:02
